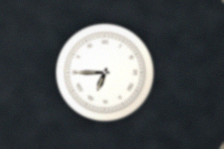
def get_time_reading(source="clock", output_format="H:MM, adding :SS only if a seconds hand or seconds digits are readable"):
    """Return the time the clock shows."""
6:45
